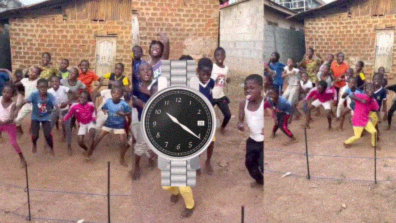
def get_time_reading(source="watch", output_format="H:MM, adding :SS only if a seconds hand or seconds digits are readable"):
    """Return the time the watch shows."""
10:21
